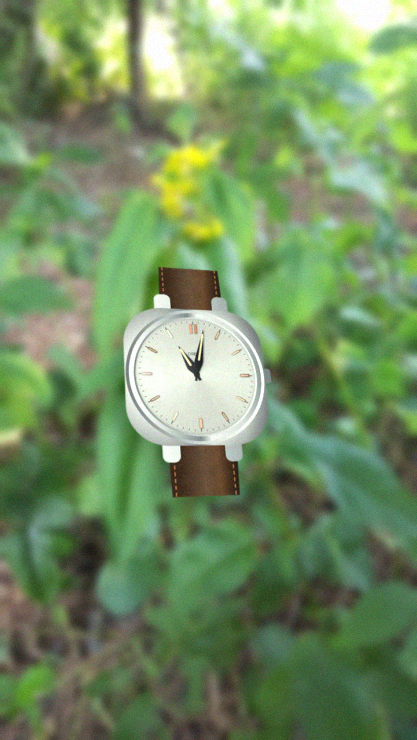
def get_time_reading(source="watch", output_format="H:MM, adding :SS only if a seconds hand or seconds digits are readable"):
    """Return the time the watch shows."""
11:02
